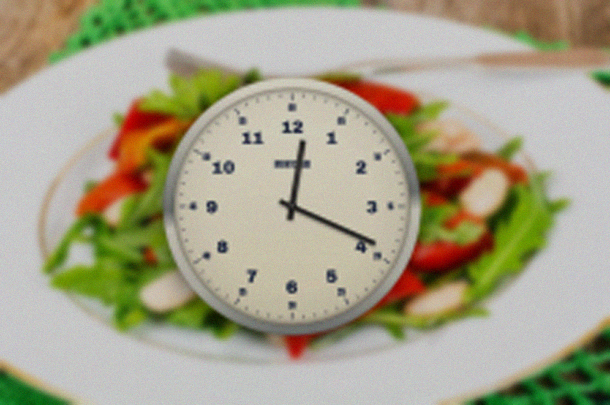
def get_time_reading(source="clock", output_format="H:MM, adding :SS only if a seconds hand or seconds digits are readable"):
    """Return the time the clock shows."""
12:19
